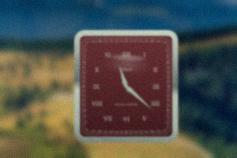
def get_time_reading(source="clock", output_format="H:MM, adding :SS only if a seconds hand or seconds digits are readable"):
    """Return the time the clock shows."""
11:22
